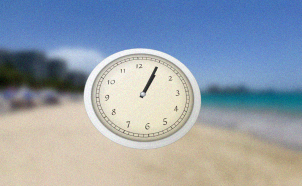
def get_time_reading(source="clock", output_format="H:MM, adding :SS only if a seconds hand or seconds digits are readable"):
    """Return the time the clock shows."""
1:05
